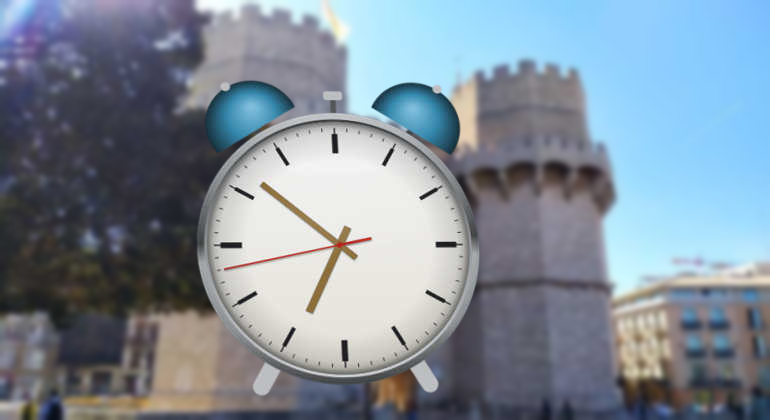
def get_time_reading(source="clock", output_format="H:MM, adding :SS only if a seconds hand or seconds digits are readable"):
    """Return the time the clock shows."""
6:51:43
